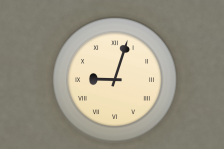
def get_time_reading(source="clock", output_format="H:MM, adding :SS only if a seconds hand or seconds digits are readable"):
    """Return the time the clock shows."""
9:03
